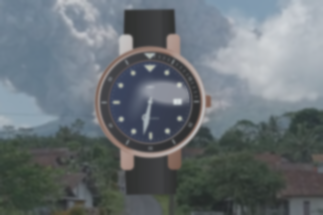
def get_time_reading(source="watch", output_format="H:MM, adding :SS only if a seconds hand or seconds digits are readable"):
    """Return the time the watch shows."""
6:32
